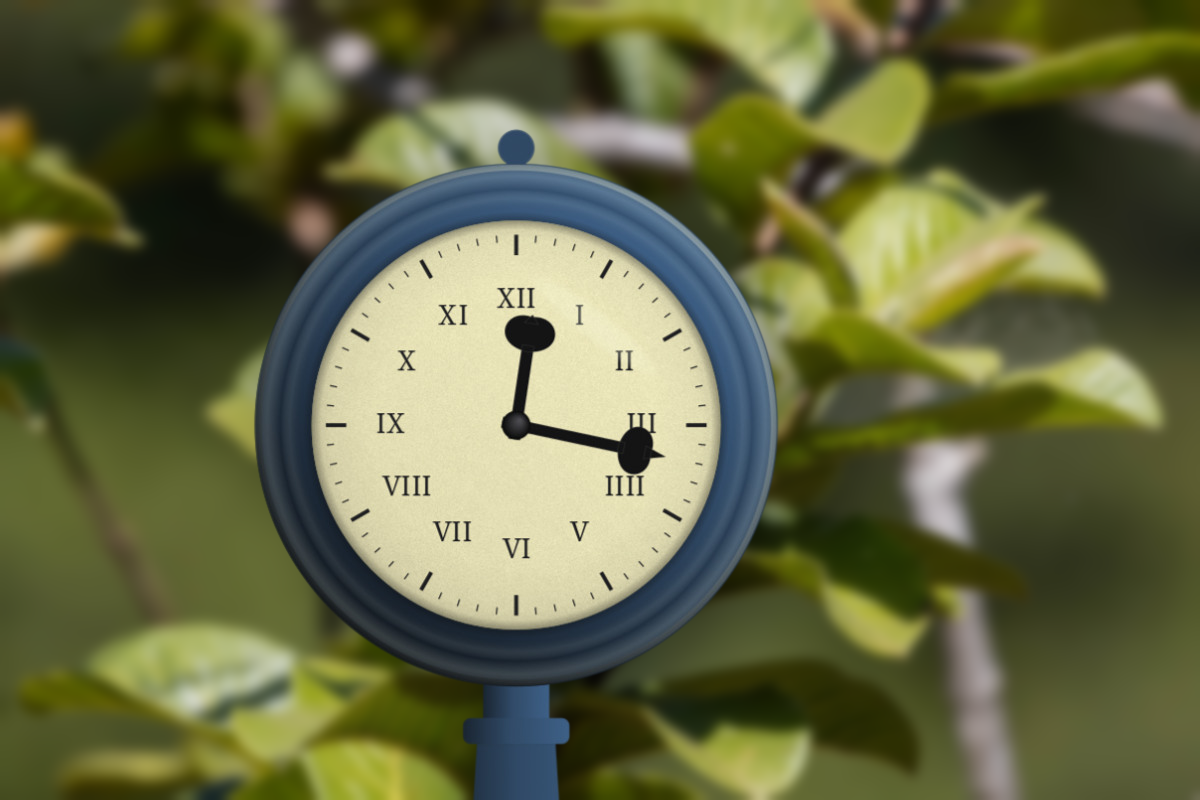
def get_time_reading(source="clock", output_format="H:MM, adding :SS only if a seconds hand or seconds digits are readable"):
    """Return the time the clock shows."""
12:17
